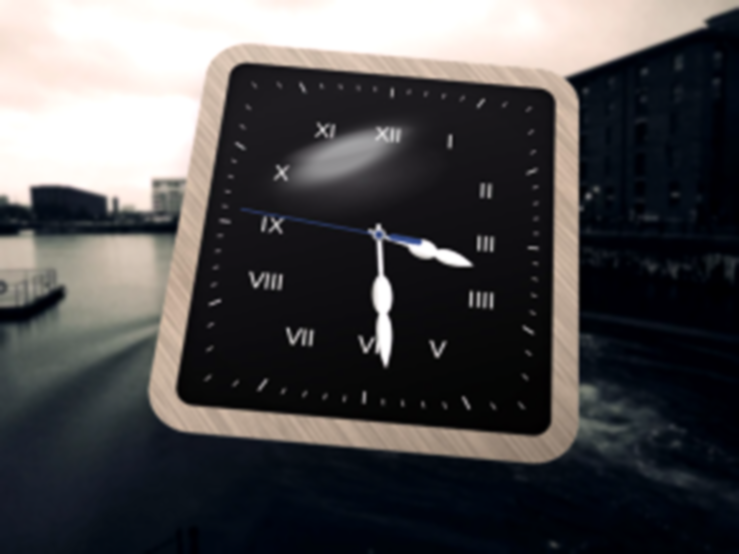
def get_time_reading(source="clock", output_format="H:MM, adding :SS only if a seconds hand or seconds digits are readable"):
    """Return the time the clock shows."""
3:28:46
